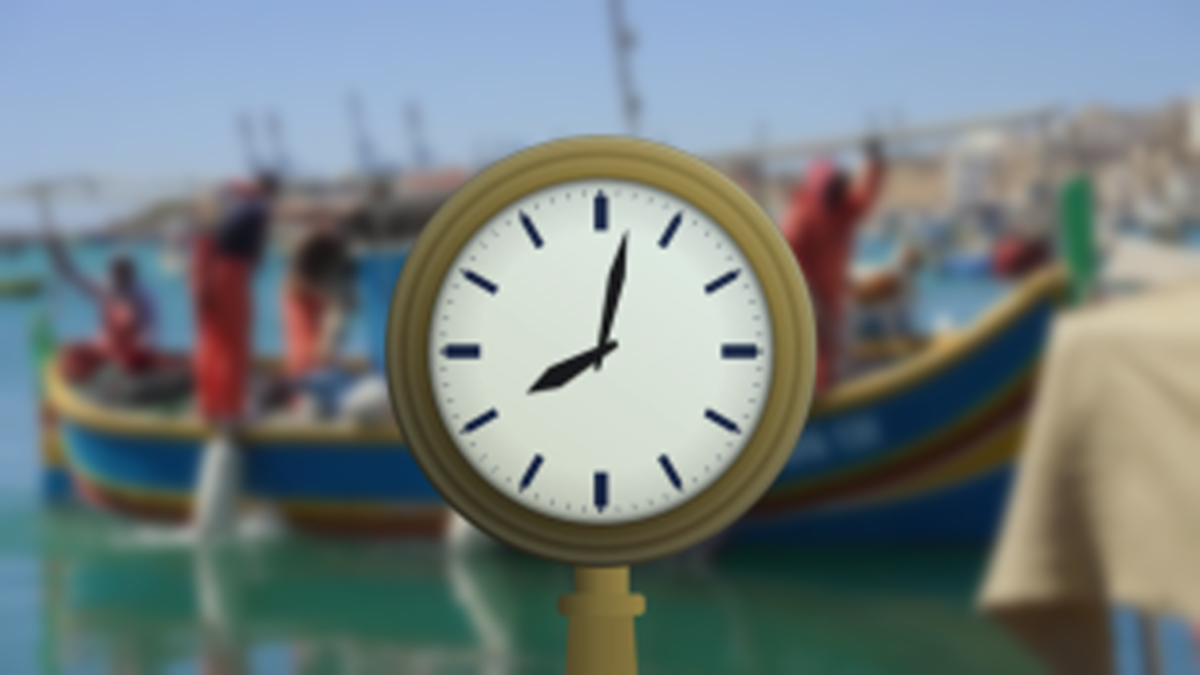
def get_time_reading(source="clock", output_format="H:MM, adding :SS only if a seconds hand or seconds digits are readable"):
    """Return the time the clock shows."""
8:02
